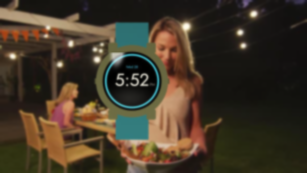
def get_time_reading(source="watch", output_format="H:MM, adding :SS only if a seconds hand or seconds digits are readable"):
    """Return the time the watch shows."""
5:52
